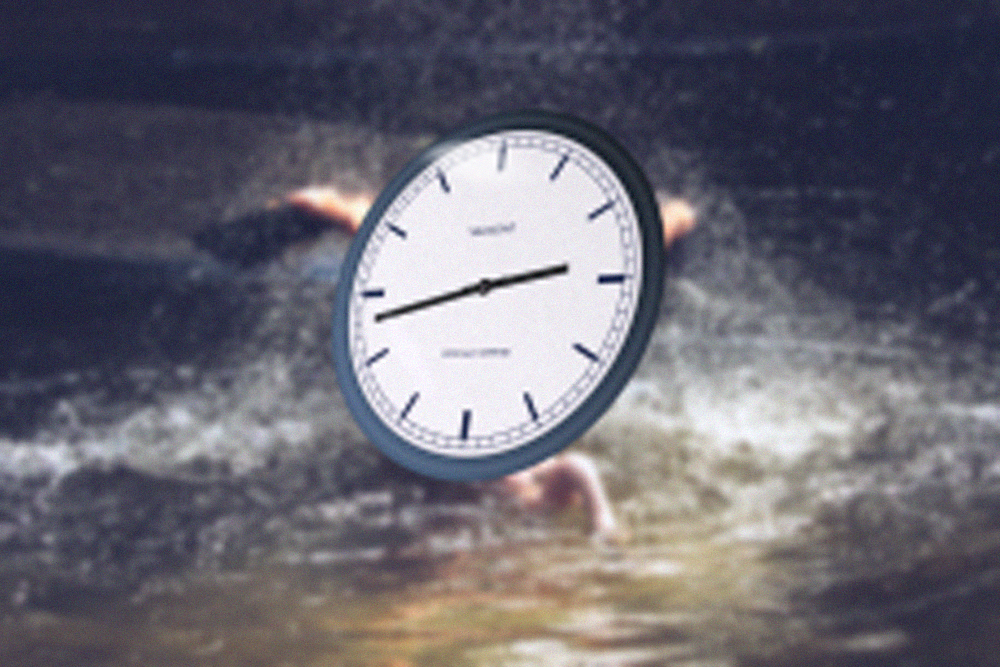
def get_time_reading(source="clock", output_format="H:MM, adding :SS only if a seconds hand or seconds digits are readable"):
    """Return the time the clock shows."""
2:43
